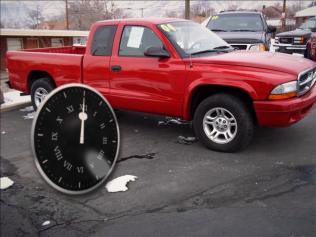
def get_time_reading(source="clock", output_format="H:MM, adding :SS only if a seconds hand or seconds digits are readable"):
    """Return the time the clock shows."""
12:00
